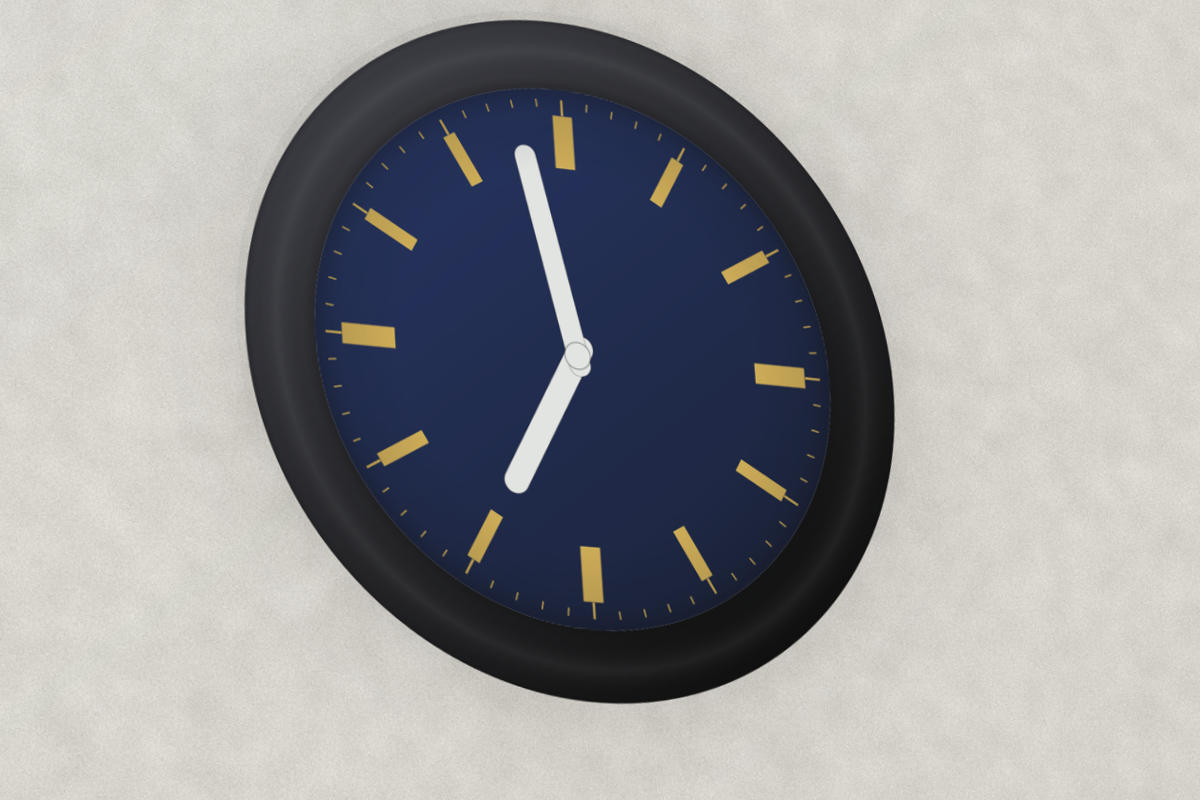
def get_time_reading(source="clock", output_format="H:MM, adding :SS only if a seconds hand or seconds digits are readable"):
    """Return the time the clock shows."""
6:58
